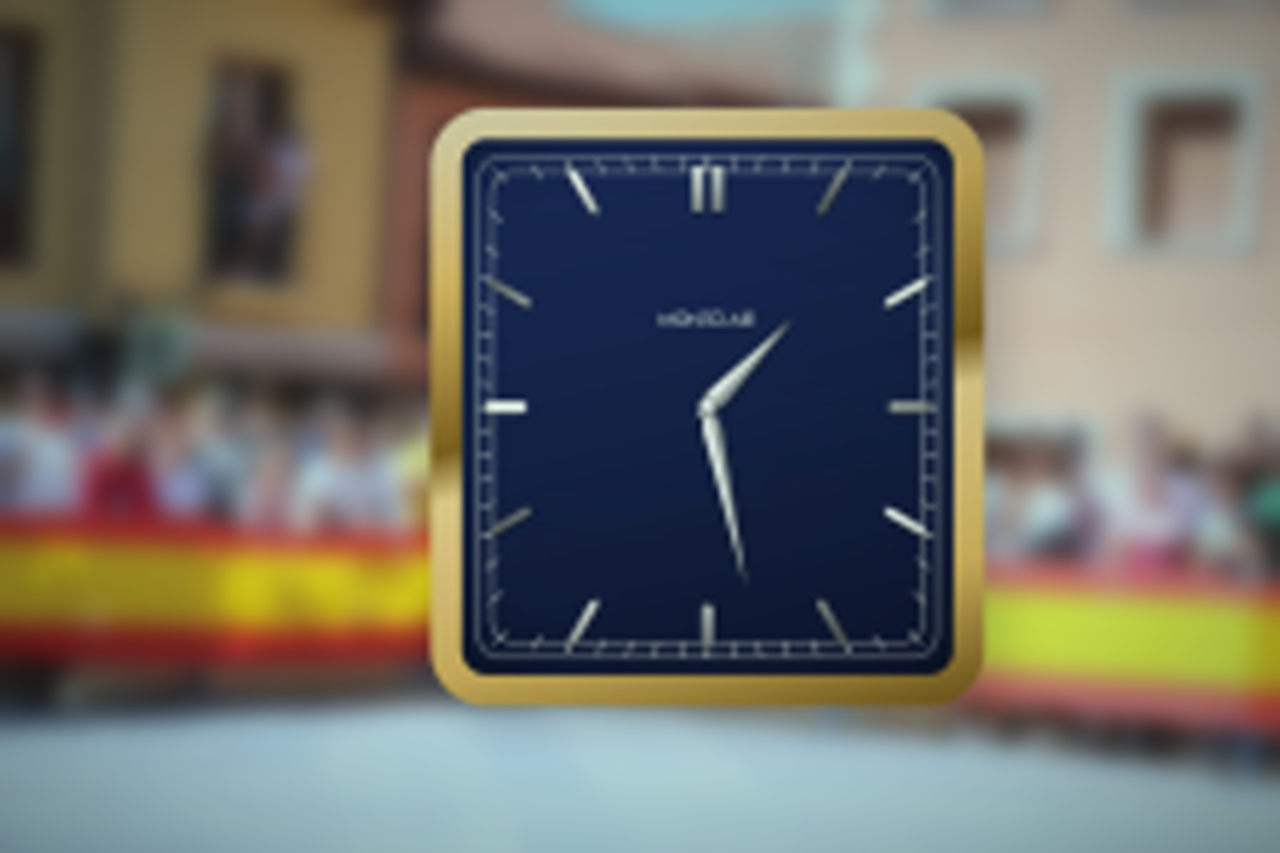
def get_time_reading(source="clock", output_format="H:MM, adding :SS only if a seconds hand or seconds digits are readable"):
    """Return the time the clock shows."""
1:28
